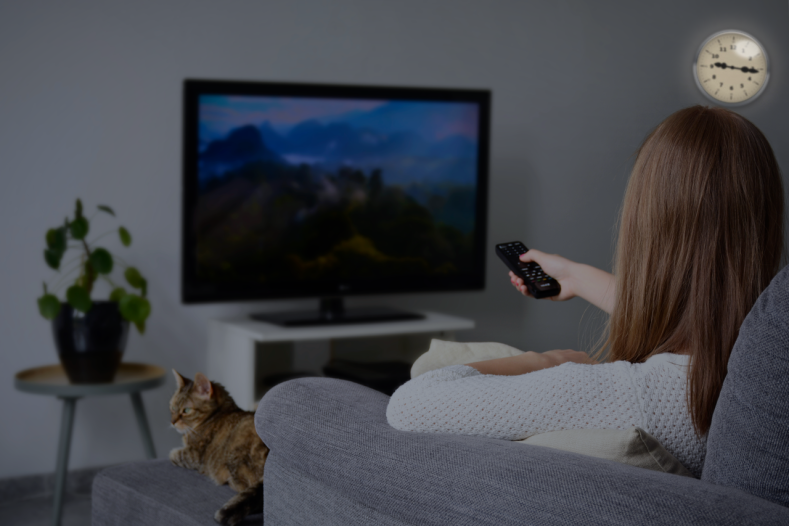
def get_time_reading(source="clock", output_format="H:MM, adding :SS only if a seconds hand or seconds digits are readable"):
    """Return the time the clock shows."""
9:16
